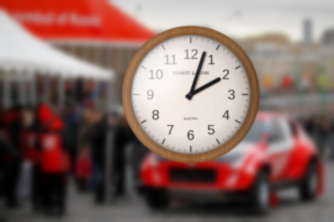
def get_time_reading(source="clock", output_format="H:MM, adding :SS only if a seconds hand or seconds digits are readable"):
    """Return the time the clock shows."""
2:03
